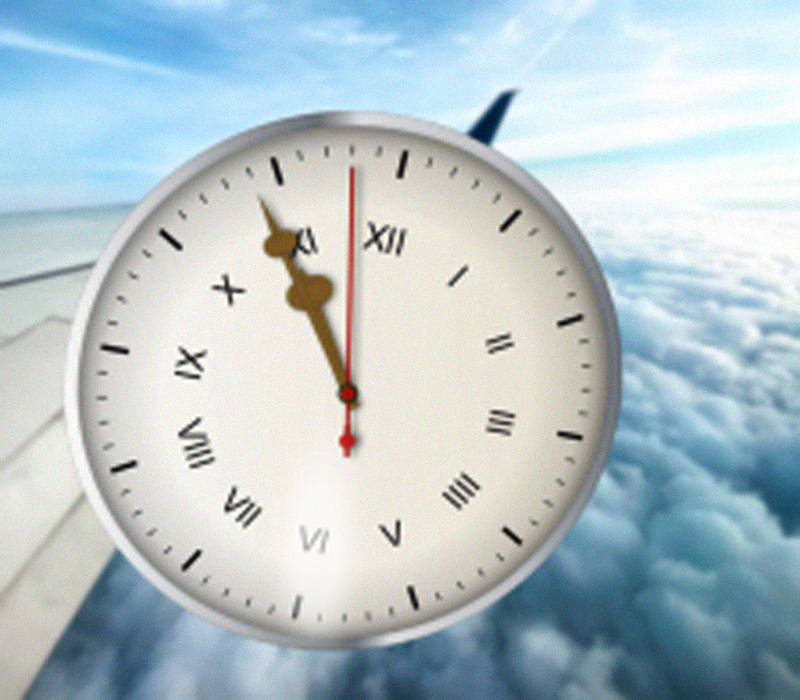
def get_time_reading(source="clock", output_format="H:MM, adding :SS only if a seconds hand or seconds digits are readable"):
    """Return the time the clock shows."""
10:53:58
